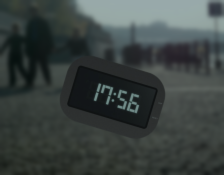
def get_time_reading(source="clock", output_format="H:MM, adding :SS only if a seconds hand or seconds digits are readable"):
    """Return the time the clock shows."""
17:56
